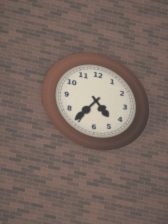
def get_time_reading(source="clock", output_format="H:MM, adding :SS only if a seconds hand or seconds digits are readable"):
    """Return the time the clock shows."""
4:36
